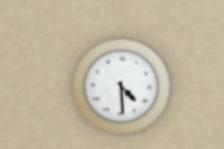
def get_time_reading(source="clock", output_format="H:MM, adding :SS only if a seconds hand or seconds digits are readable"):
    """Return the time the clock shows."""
4:29
